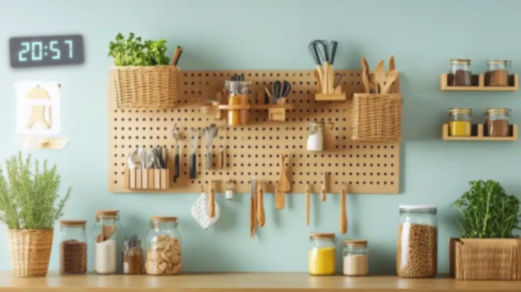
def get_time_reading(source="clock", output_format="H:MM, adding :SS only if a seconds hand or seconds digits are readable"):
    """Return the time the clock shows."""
20:57
